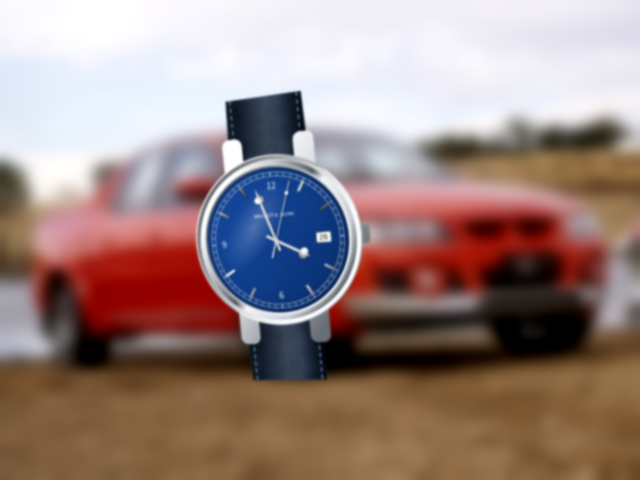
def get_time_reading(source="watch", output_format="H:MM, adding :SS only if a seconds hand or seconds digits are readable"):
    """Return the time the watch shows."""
3:57:03
